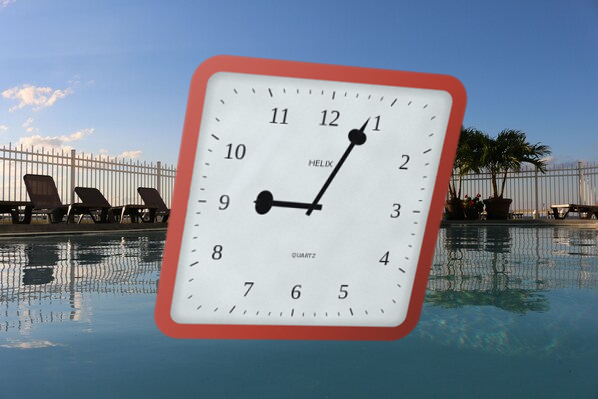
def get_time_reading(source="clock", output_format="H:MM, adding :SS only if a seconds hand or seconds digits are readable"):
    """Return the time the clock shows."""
9:04
